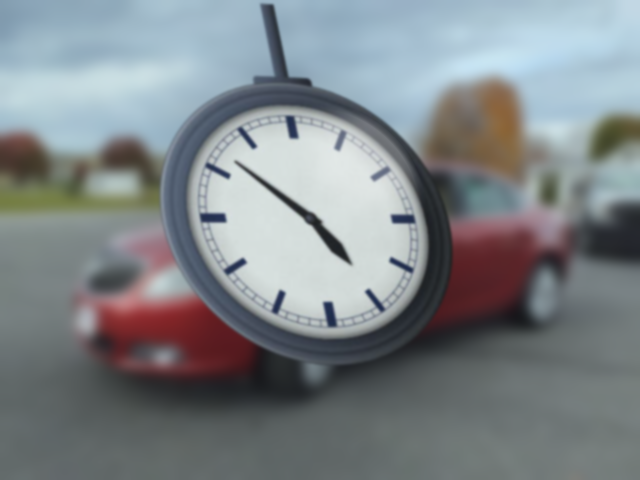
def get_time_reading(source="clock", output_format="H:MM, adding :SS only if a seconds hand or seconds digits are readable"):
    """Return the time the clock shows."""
4:52
